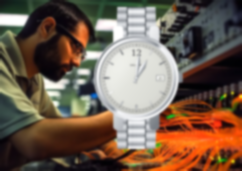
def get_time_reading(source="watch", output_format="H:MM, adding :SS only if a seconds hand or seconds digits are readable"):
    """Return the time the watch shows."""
1:01
